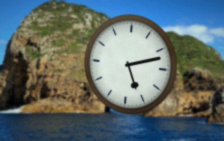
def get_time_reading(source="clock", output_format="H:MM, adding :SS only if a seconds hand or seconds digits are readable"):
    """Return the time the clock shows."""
5:12
